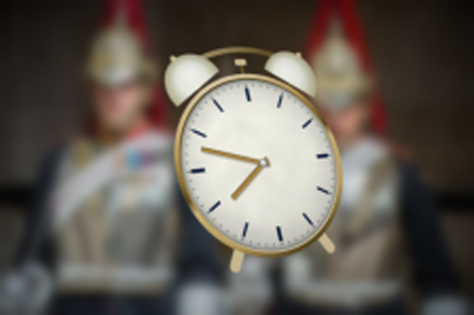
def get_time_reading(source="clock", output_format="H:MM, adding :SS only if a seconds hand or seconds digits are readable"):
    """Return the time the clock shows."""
7:48
